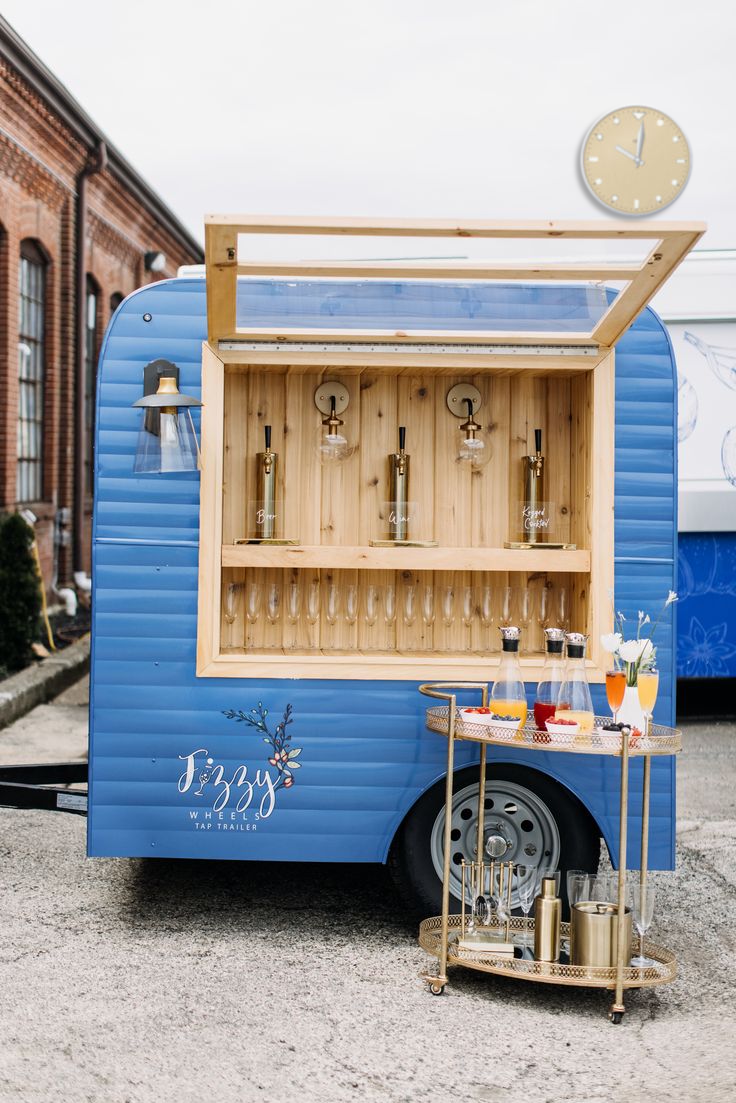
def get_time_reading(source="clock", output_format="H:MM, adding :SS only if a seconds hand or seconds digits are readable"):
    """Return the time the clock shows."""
10:01
